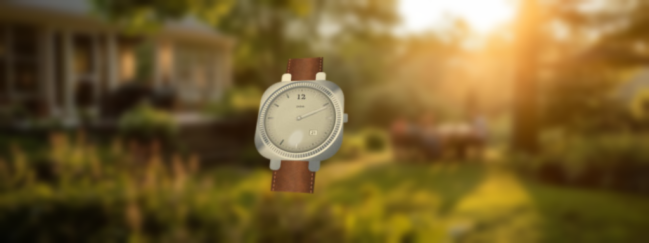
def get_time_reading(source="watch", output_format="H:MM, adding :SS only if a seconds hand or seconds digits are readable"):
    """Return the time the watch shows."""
2:11
